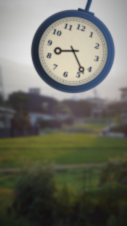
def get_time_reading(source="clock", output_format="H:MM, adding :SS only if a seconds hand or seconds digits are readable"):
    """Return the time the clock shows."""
8:23
